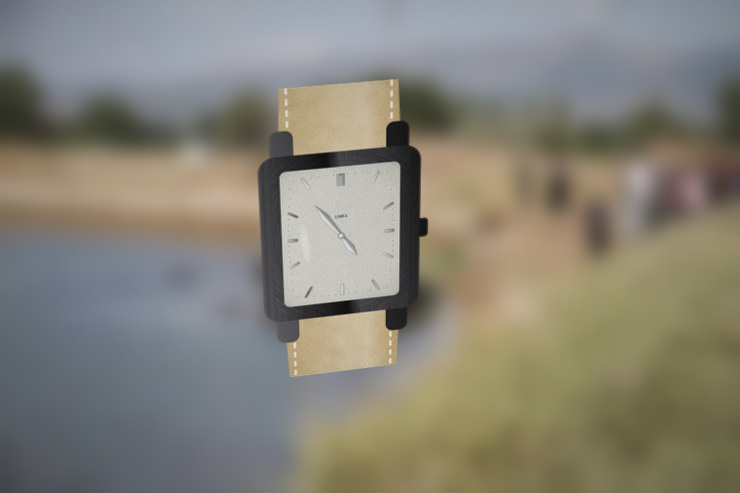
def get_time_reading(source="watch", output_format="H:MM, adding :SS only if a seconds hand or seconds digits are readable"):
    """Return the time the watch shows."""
4:54
